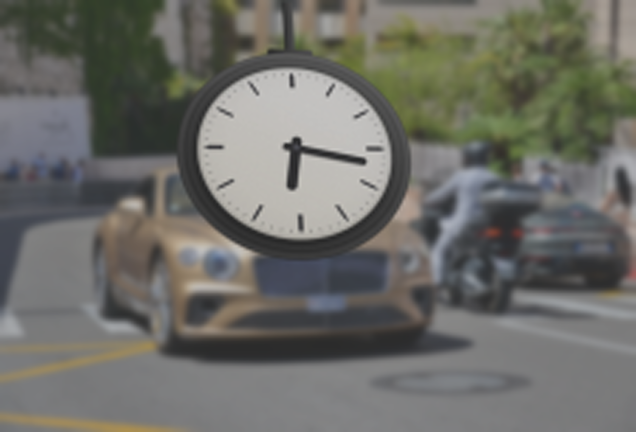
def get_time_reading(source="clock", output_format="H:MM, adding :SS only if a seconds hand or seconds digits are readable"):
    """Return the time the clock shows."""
6:17
